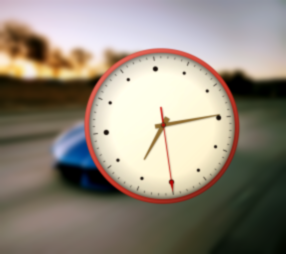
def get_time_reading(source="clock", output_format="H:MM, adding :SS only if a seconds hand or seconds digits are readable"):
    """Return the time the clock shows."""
7:14:30
